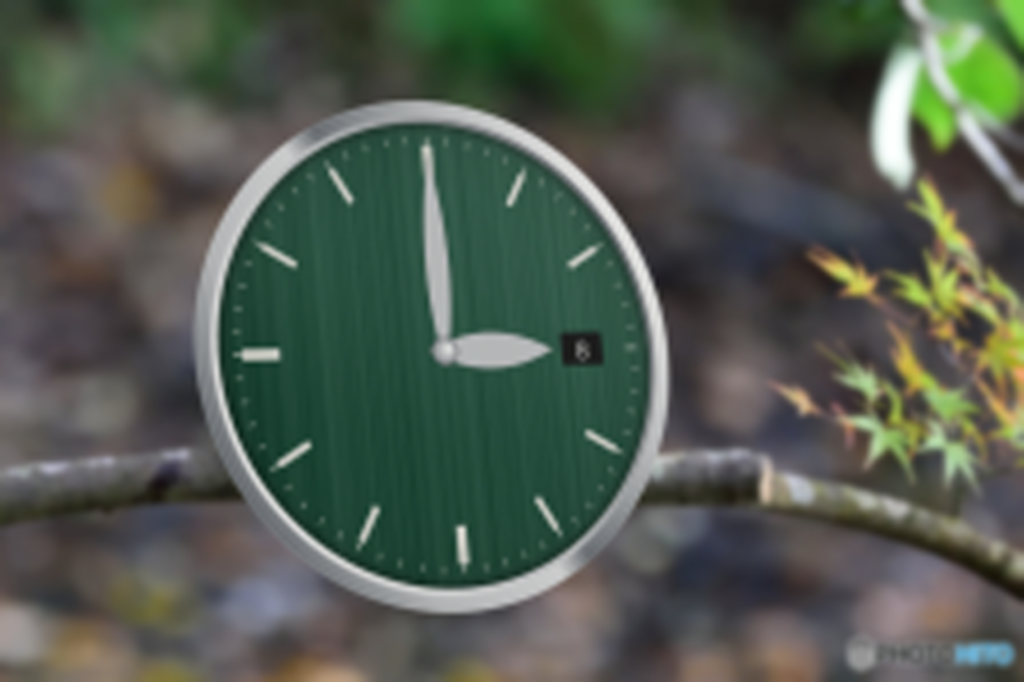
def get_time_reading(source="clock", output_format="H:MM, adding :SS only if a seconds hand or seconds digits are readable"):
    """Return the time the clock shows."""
3:00
